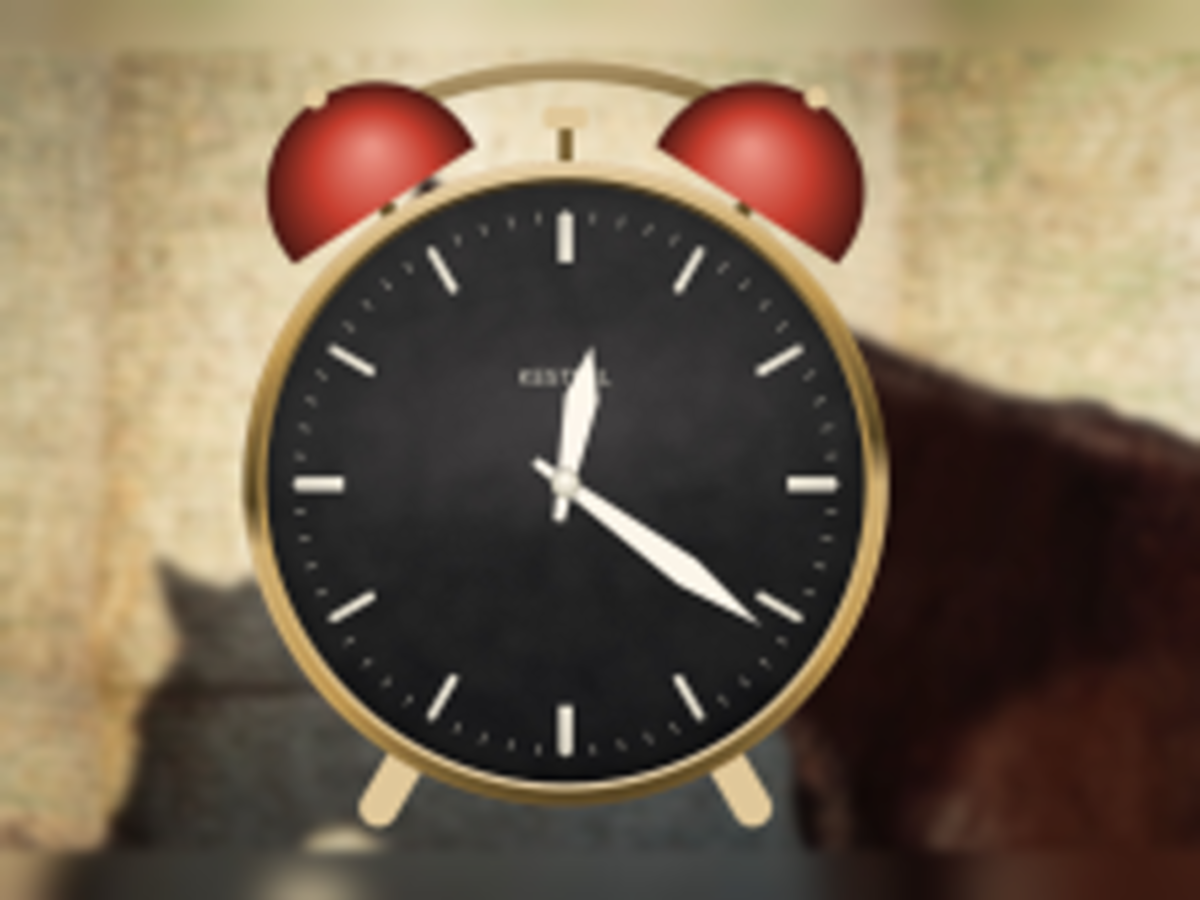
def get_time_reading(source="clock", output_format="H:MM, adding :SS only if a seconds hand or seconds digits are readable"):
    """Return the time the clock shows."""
12:21
